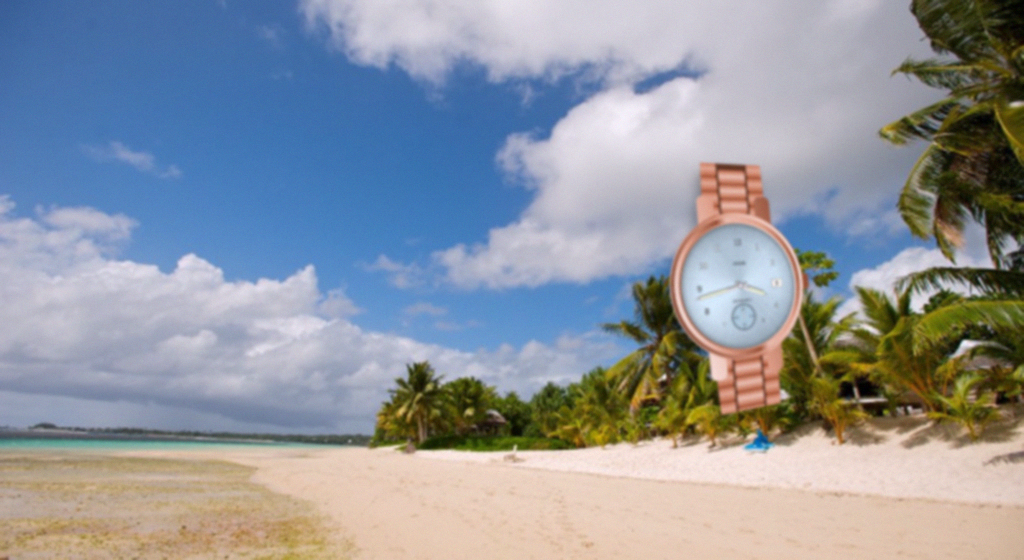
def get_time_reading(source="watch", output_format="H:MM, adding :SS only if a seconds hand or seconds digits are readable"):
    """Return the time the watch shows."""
3:43
